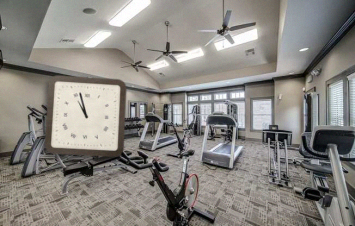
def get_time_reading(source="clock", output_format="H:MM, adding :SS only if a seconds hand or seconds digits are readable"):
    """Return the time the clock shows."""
10:57
